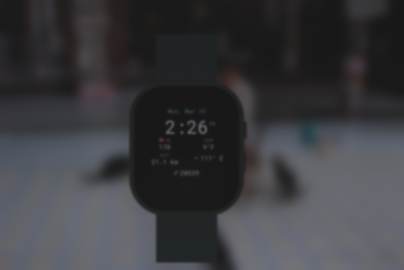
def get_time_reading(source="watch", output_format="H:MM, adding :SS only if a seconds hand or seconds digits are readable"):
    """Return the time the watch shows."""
2:26
